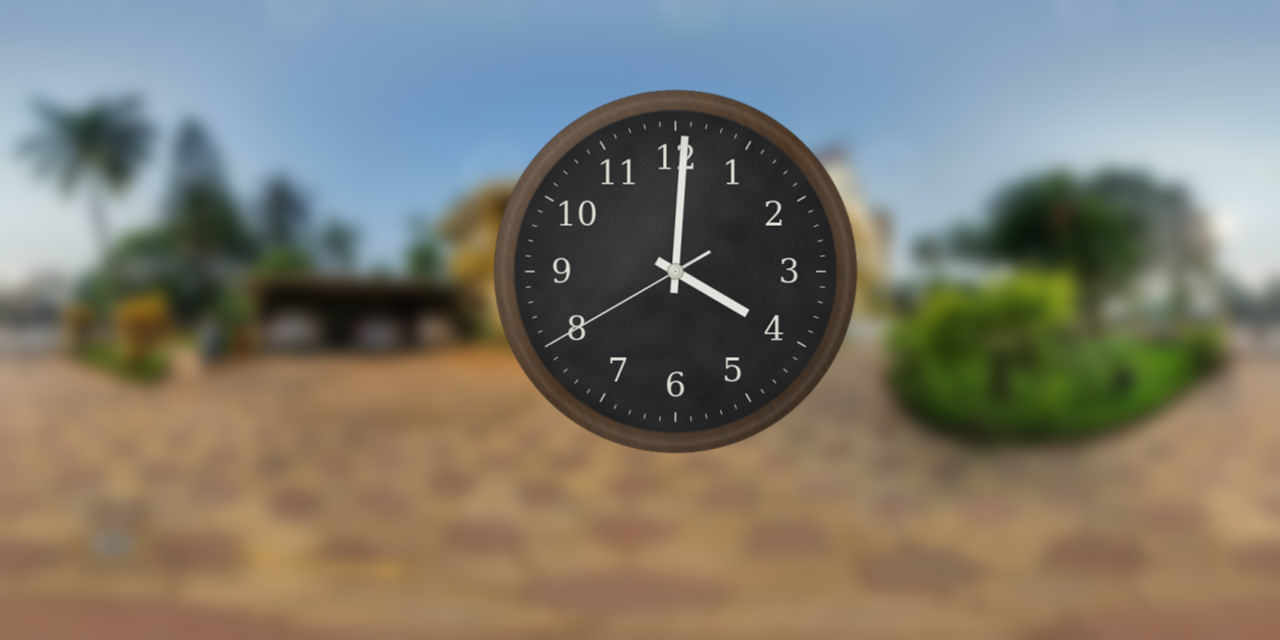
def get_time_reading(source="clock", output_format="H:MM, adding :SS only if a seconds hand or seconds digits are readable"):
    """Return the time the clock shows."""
4:00:40
